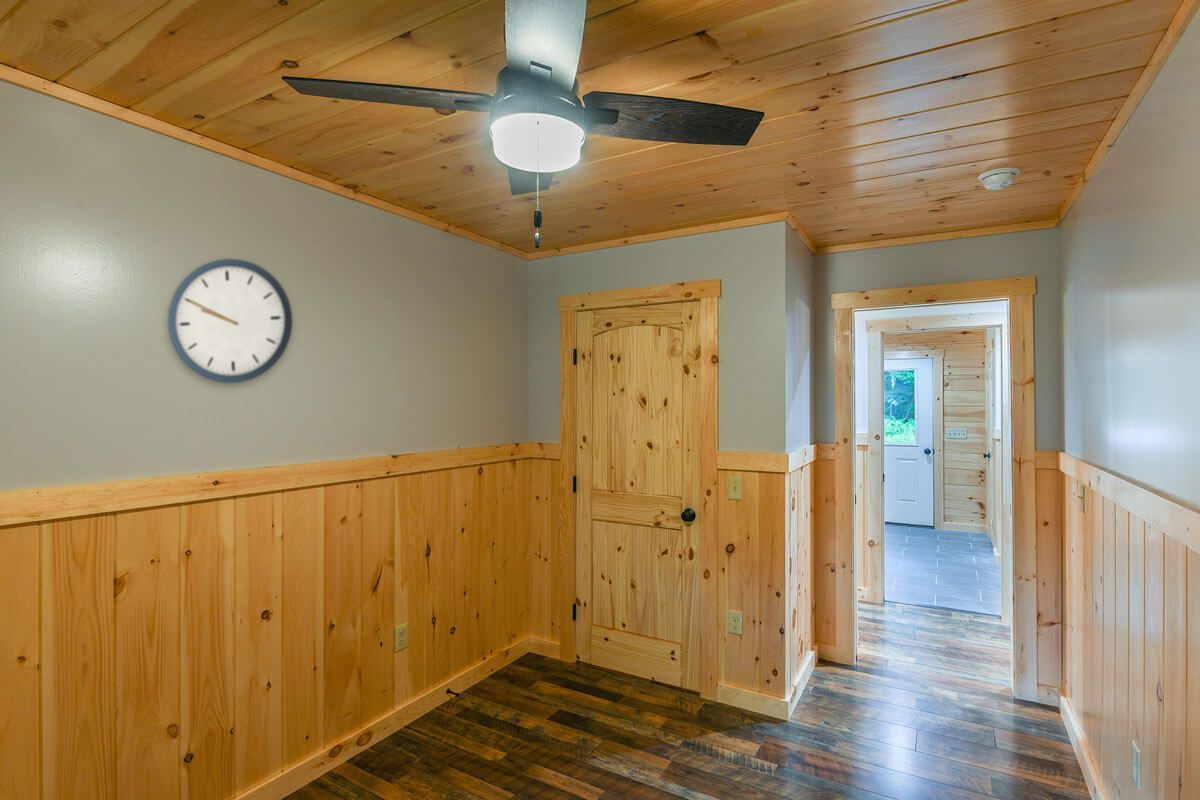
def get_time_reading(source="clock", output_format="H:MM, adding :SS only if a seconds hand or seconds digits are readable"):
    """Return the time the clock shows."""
9:50
